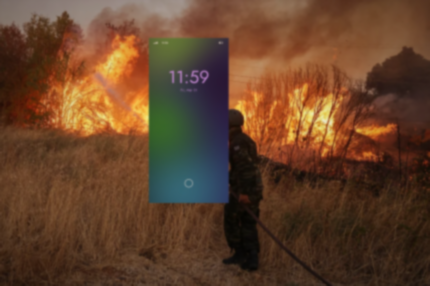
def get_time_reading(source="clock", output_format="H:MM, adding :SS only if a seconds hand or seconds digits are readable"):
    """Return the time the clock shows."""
11:59
